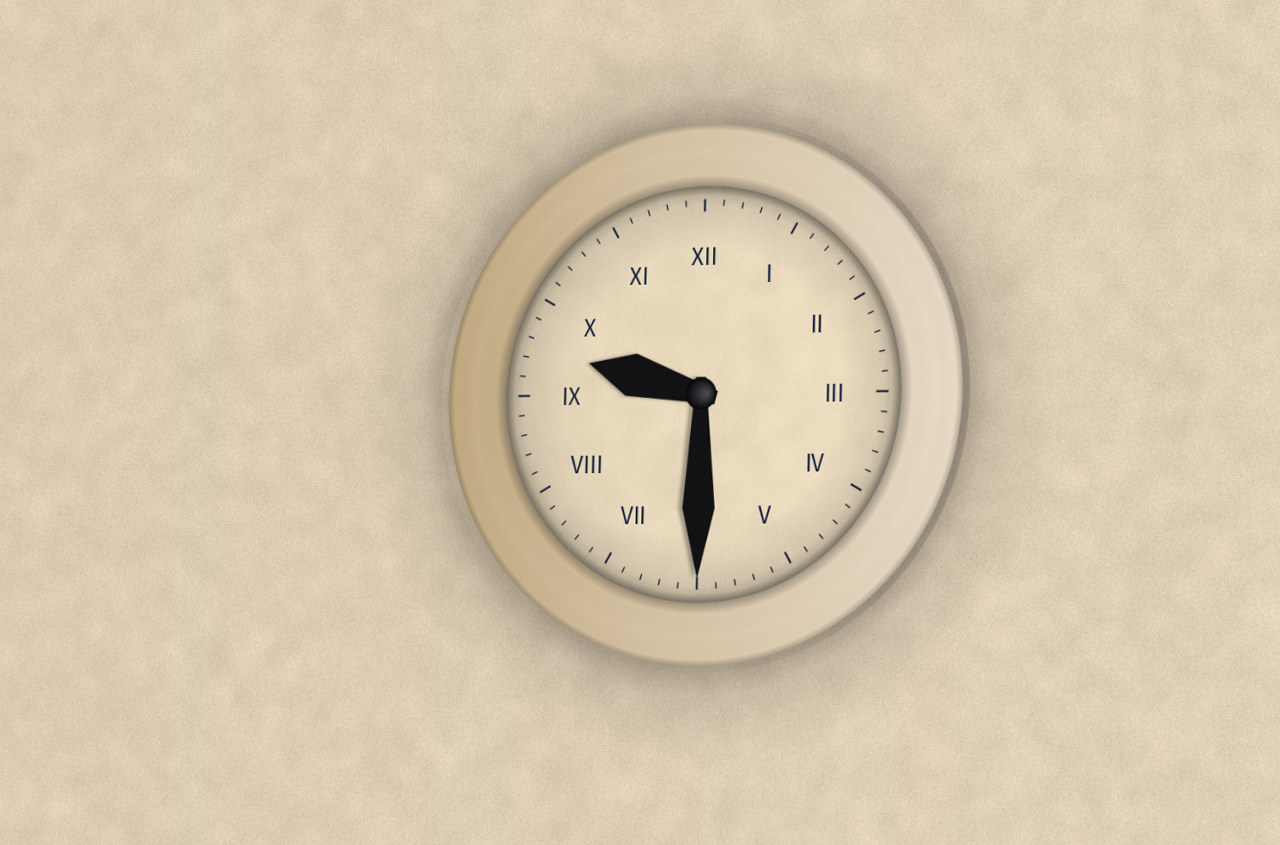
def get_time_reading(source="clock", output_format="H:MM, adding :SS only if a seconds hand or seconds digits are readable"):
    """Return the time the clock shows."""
9:30
